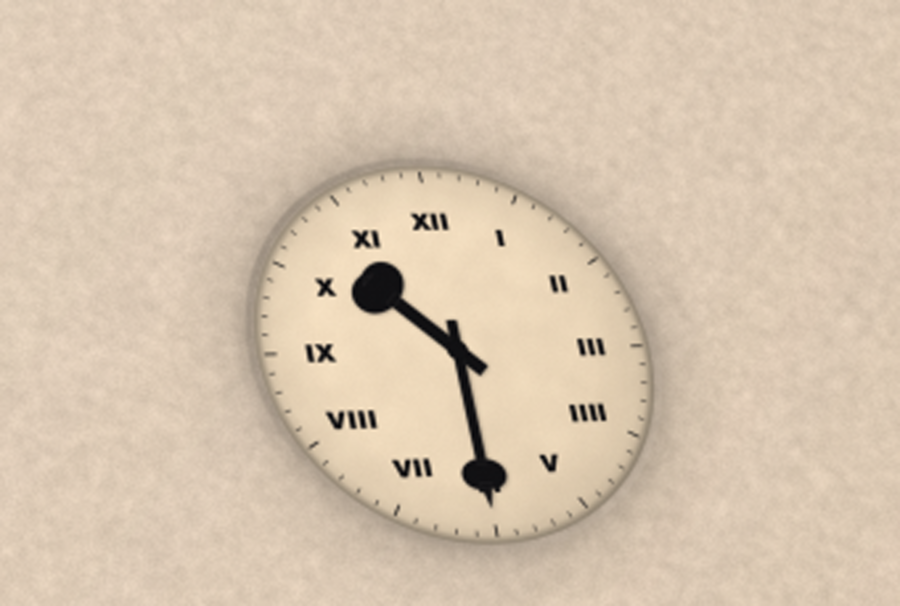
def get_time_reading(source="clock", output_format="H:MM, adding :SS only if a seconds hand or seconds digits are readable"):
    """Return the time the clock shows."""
10:30
